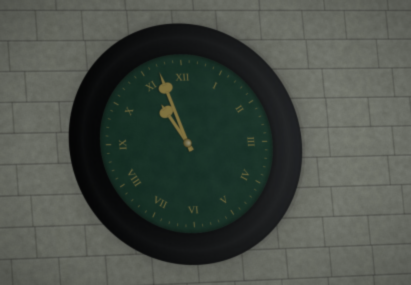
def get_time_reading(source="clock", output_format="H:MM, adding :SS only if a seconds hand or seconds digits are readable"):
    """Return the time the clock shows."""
10:57
